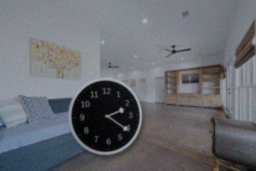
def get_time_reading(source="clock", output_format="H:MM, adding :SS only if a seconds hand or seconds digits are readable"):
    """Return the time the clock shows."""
2:21
